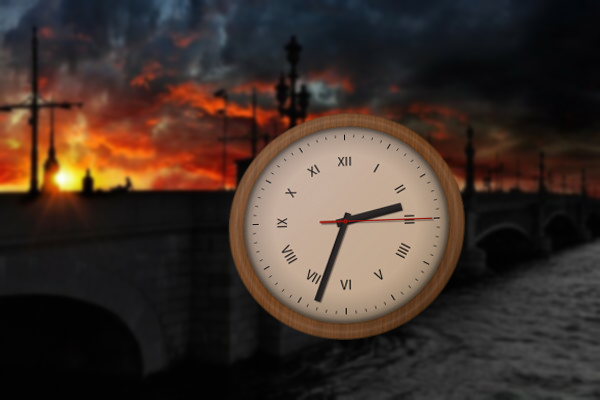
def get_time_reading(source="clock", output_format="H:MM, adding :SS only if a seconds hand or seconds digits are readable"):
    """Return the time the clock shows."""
2:33:15
